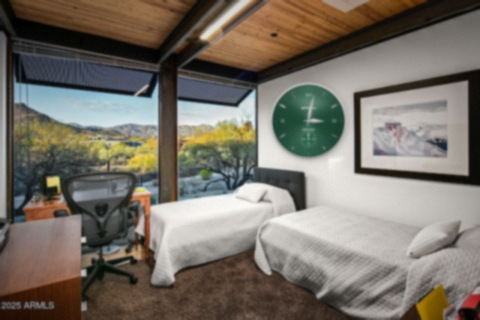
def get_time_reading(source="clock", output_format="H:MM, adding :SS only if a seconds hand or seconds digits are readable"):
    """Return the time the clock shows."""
3:02
